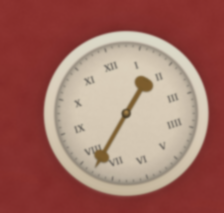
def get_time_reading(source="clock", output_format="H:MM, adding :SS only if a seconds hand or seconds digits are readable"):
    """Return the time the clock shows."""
1:38
